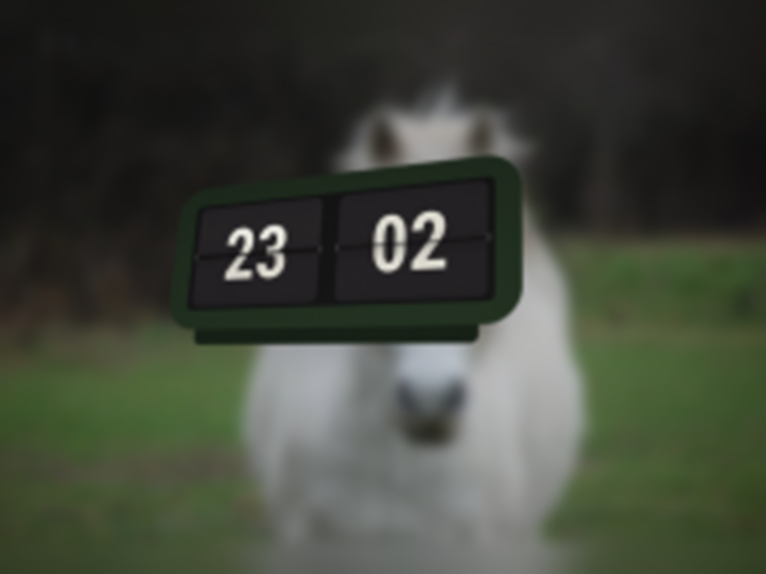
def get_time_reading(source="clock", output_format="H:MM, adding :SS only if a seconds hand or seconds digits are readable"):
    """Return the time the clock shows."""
23:02
